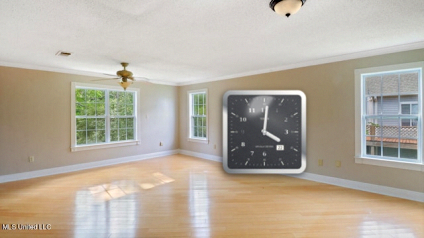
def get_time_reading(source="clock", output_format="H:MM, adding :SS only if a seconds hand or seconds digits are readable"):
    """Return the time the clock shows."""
4:01
